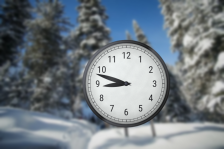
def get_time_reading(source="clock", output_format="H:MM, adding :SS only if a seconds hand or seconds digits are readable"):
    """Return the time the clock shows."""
8:48
